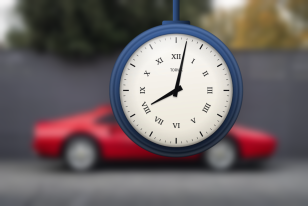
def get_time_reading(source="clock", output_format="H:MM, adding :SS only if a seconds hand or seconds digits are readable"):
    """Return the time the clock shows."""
8:02
